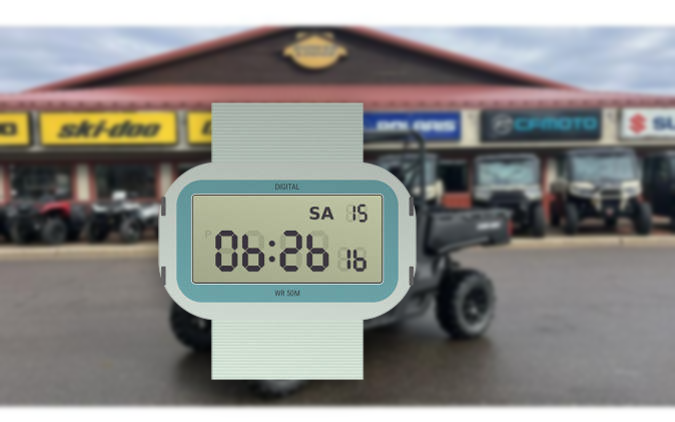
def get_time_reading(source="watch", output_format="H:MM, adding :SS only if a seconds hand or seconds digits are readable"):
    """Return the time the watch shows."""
6:26:16
